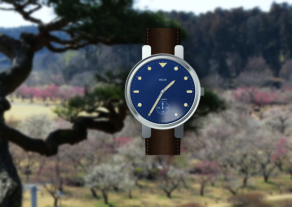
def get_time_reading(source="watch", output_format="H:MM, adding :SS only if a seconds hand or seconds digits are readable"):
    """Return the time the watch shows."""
1:35
